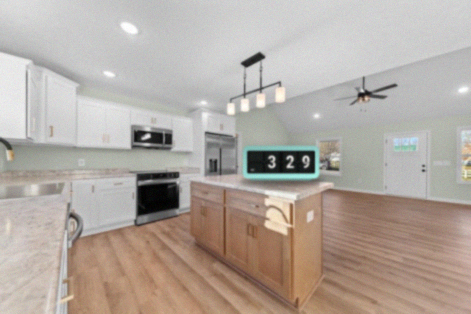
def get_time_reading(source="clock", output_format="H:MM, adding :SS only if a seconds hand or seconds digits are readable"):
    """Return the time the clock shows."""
3:29
